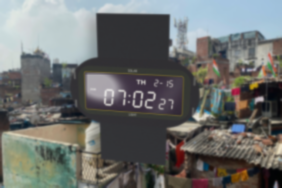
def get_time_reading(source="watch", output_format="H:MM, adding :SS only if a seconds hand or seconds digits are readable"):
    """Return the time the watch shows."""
7:02:27
